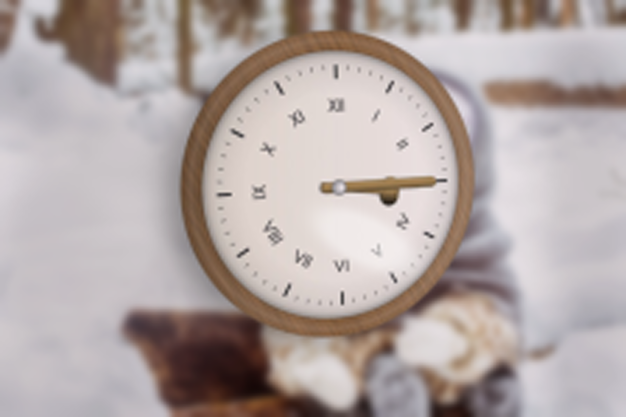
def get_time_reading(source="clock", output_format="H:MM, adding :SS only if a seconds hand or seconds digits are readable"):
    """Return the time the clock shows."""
3:15
